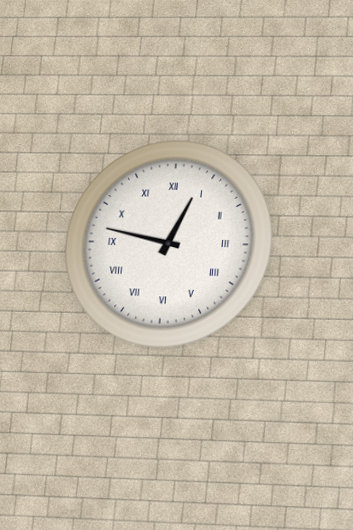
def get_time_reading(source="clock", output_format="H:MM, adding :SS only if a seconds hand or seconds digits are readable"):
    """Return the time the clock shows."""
12:47
